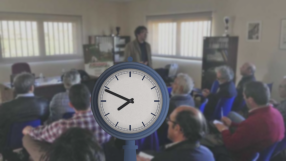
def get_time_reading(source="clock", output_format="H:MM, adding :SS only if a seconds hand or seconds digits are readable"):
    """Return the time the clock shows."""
7:49
